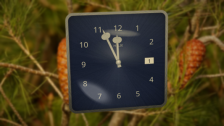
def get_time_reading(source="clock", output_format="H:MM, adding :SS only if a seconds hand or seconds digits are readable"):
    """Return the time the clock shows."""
11:56
